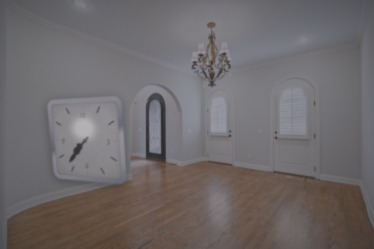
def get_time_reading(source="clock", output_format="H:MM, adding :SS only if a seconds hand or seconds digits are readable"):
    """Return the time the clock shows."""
7:37
